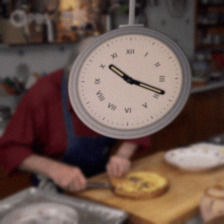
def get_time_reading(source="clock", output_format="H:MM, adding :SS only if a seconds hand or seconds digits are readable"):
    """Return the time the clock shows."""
10:19
